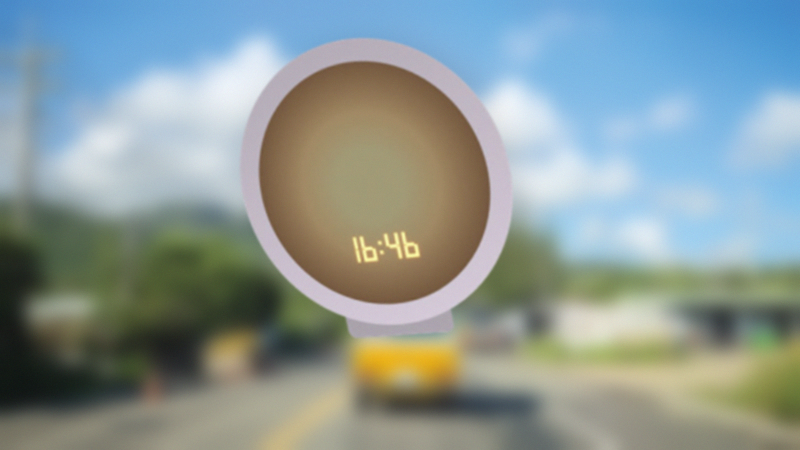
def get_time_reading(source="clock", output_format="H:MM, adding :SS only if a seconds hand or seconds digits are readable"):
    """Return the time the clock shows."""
16:46
